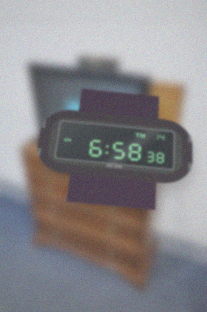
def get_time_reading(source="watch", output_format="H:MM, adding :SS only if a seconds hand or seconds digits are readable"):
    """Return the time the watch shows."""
6:58:38
